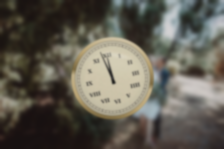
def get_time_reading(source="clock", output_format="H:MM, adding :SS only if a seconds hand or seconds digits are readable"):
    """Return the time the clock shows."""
11:58
